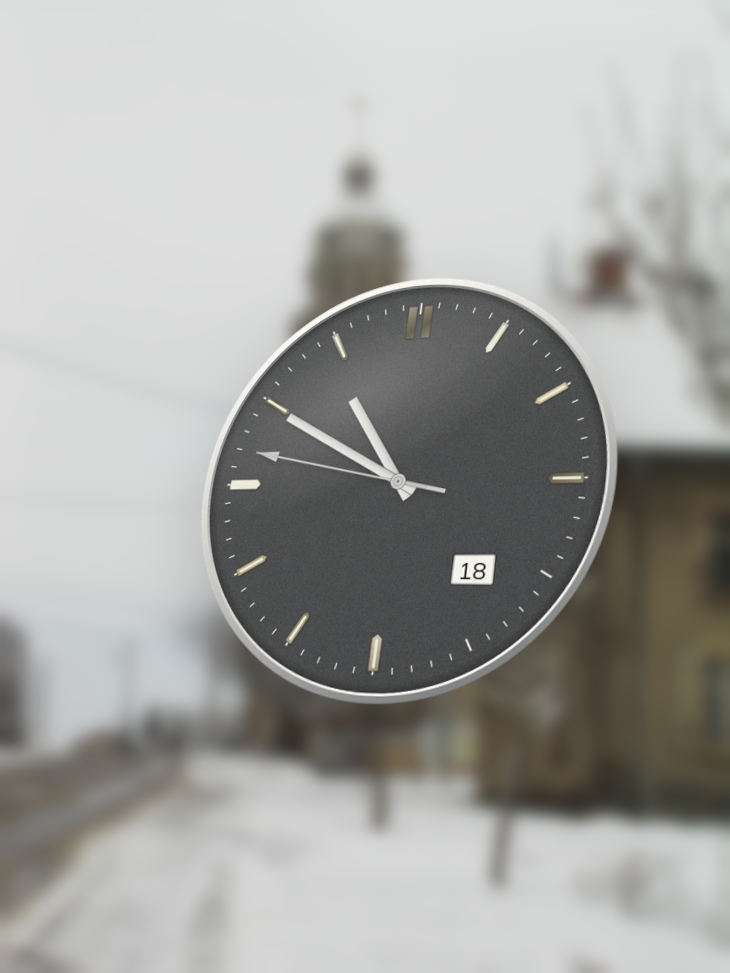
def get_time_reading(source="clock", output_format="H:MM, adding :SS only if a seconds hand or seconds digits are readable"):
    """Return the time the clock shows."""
10:49:47
